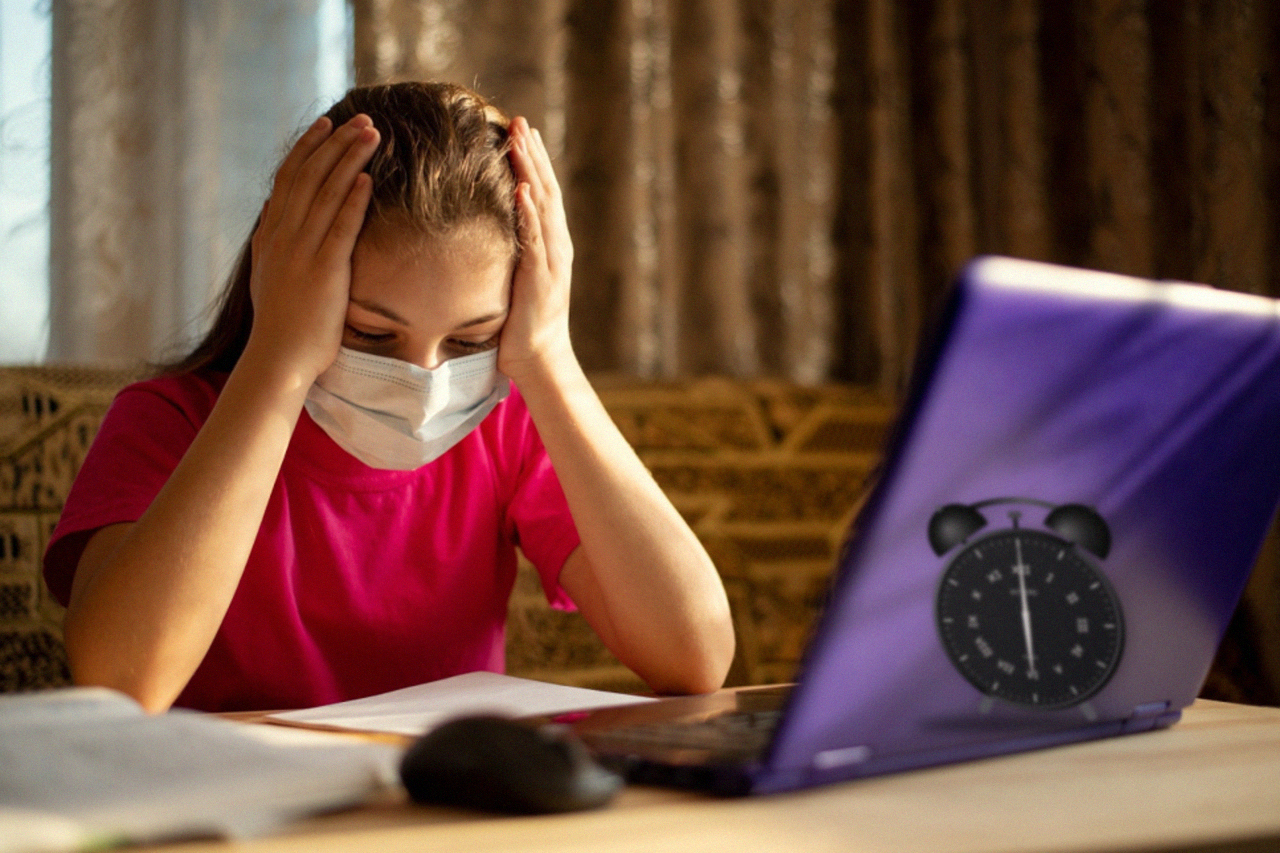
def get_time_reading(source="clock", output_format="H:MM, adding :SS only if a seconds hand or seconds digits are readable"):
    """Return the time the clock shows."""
6:00
